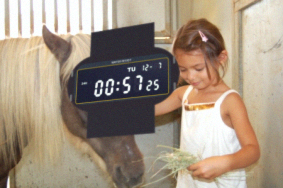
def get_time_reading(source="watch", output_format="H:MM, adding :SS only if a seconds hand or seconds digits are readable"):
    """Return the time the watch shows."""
0:57:25
